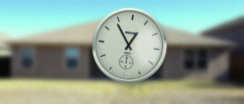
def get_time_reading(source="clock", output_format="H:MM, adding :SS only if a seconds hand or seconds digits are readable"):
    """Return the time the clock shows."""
12:54
